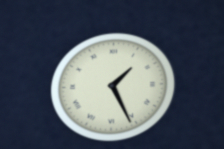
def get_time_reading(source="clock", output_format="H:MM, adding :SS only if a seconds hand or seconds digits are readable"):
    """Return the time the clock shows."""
1:26
